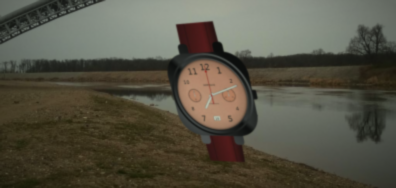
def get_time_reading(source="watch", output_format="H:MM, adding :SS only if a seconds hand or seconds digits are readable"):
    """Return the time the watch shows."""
7:12
